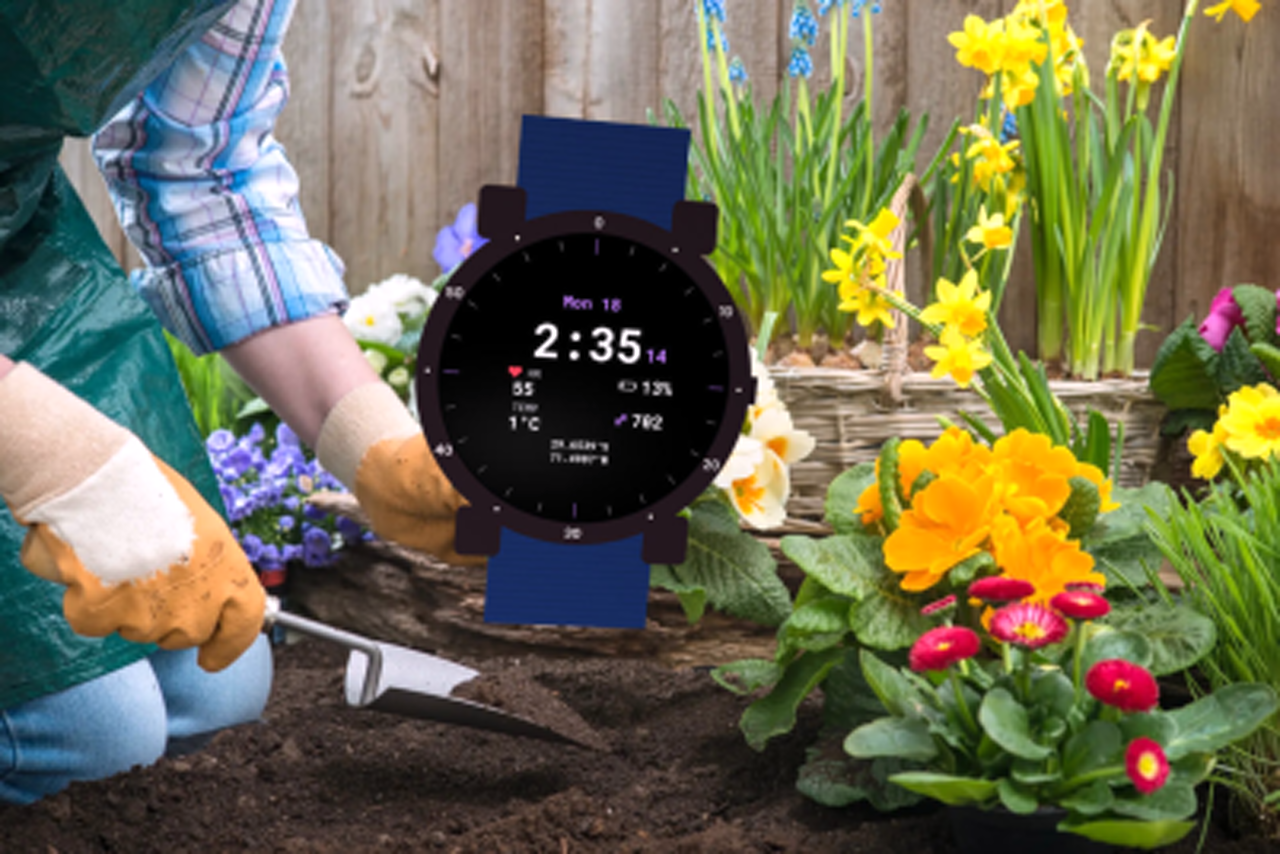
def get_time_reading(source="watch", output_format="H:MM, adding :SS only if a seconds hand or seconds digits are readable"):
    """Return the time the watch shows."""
2:35
